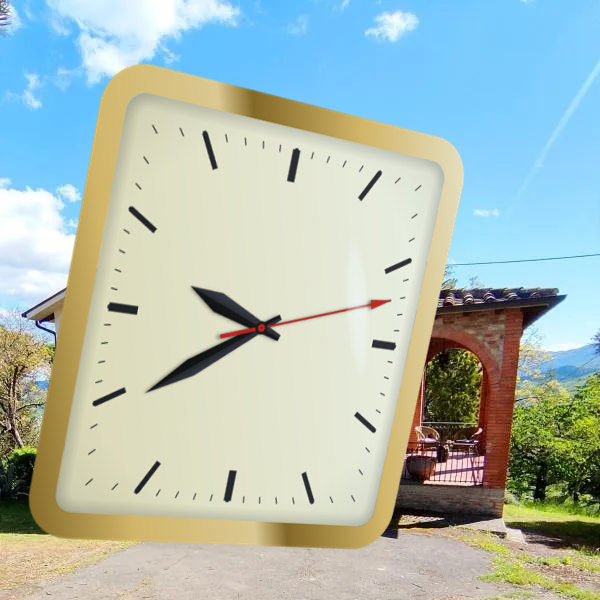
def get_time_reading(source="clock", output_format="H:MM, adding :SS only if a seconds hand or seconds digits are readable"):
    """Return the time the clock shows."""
9:39:12
